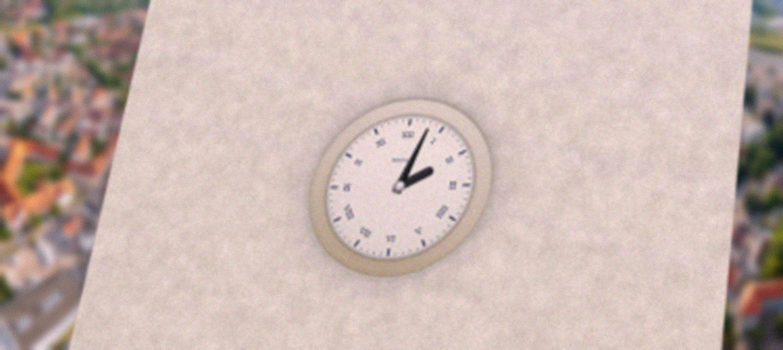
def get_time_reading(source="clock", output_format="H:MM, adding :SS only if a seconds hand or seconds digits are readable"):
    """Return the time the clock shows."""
2:03
